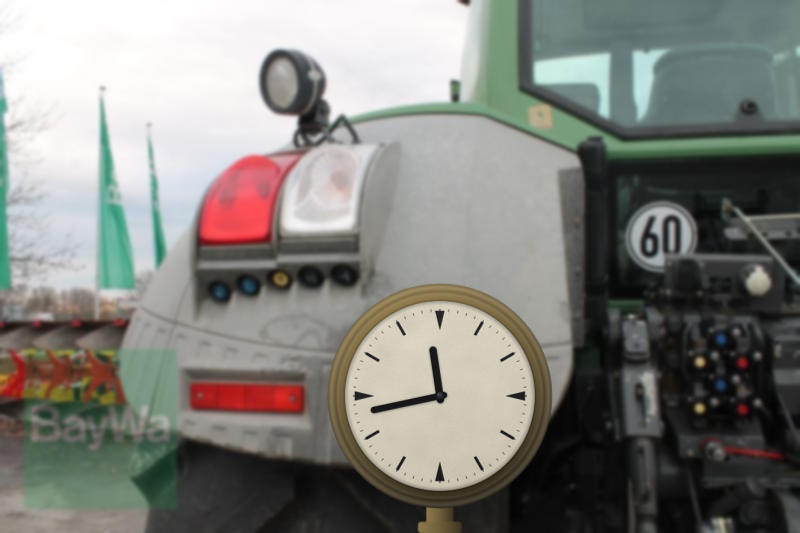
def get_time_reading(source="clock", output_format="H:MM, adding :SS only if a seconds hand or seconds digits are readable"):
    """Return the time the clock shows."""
11:43
